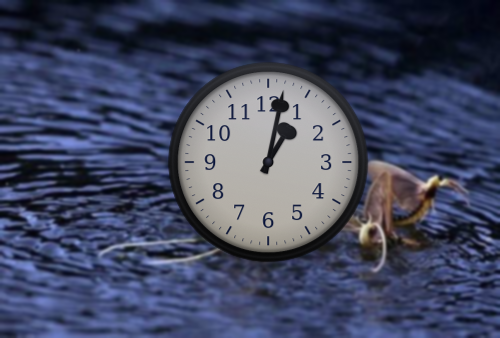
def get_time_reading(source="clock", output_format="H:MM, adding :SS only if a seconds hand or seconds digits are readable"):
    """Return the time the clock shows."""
1:02
